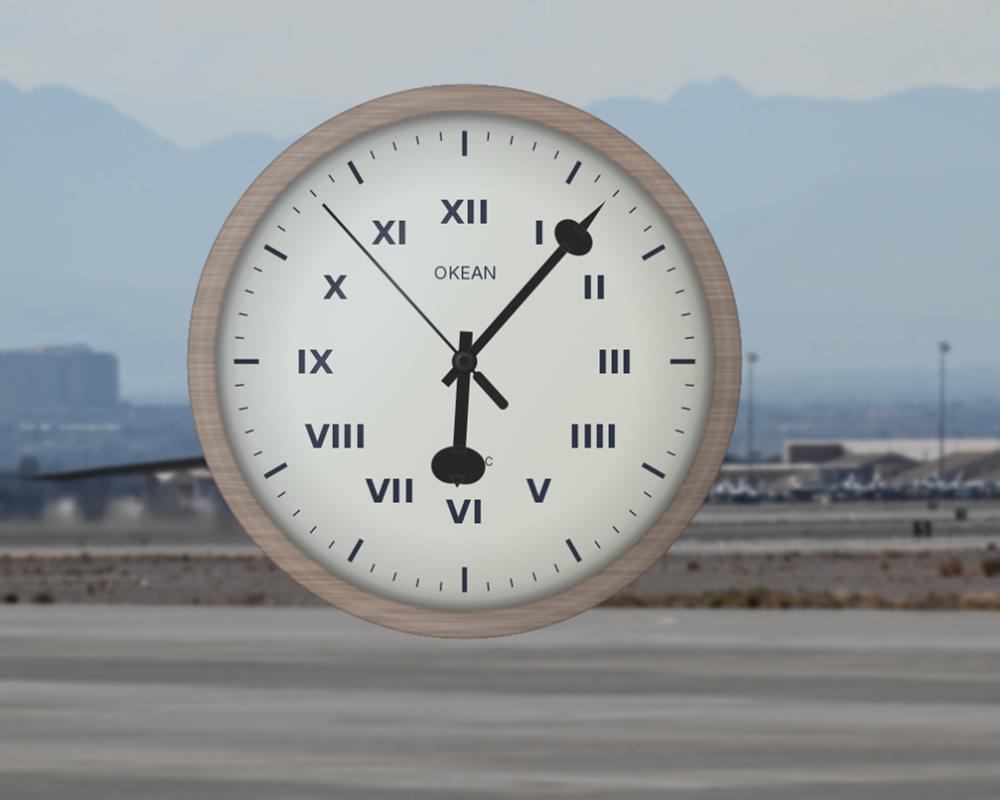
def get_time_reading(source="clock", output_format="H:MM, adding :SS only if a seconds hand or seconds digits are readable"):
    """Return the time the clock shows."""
6:06:53
